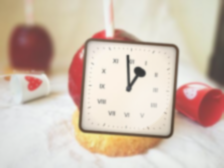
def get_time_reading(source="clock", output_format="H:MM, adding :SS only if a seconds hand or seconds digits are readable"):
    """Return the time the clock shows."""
12:59
